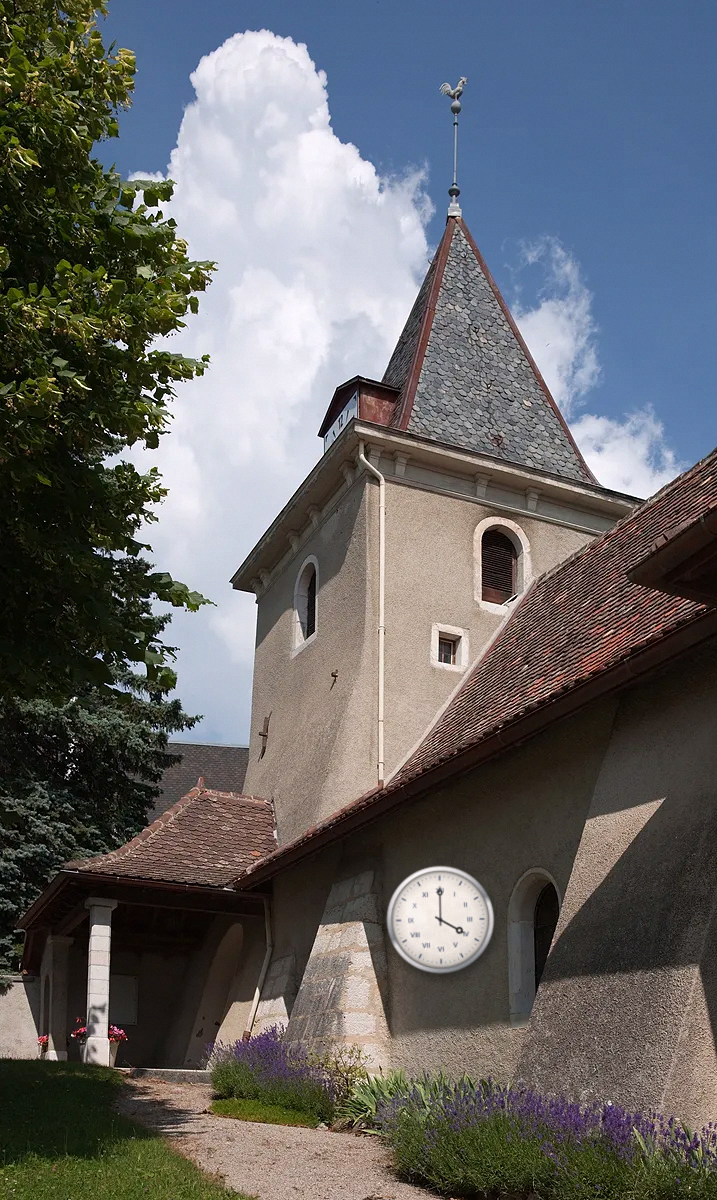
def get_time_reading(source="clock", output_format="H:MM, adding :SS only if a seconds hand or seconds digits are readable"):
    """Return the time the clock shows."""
4:00
